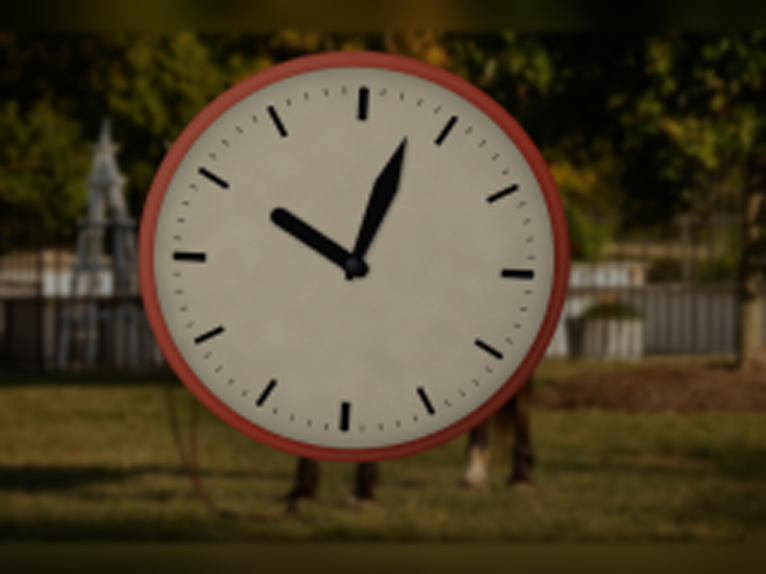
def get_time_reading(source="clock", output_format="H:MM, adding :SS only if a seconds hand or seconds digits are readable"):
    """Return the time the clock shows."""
10:03
